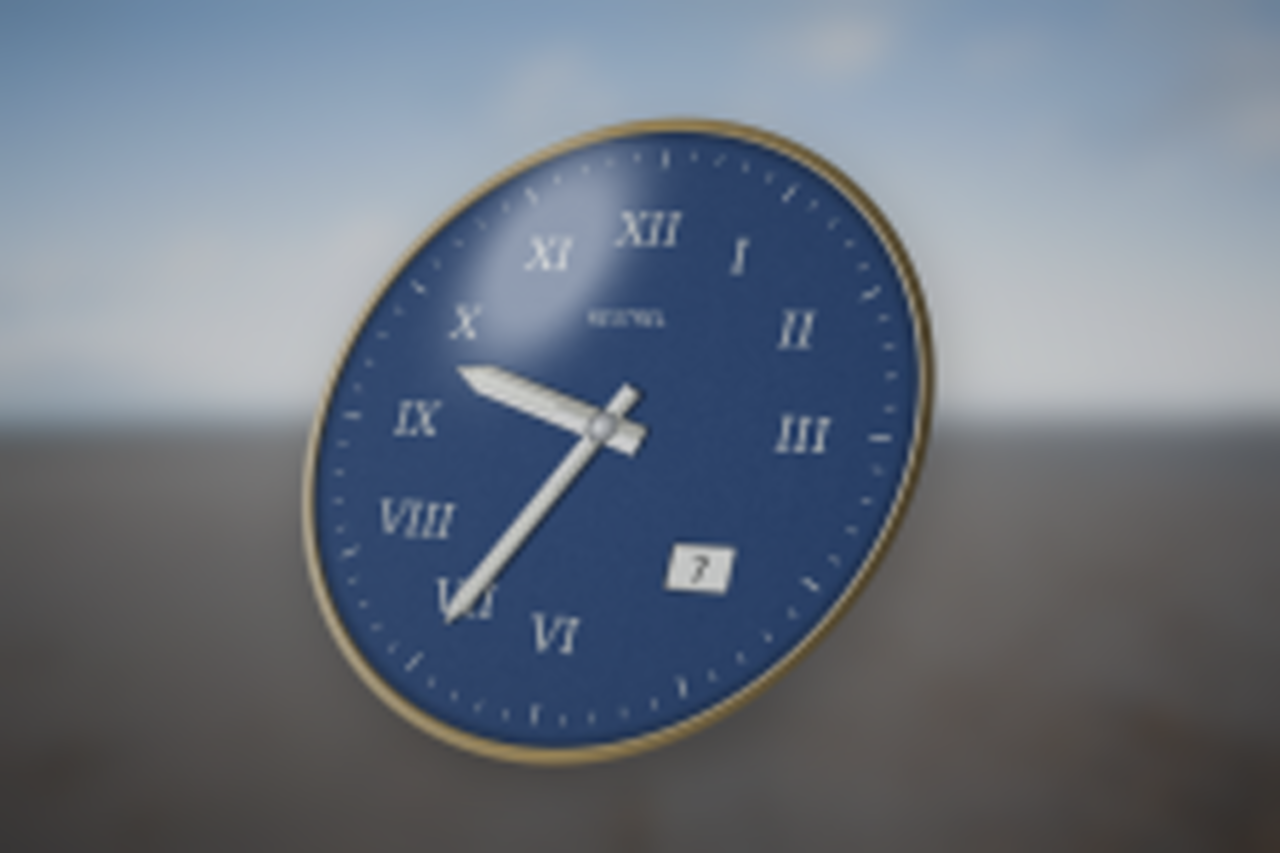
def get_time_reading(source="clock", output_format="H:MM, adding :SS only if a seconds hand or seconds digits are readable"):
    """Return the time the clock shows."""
9:35
